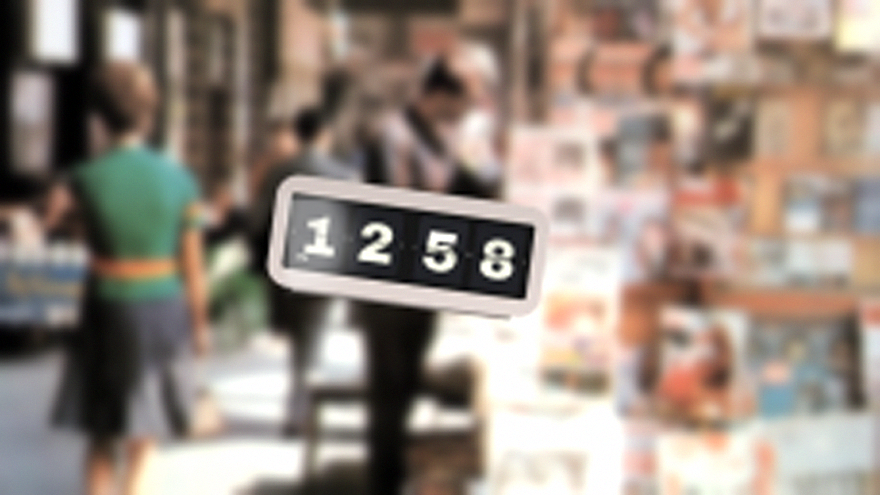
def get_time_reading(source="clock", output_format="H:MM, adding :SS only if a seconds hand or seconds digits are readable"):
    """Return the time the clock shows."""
12:58
